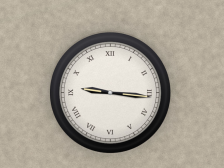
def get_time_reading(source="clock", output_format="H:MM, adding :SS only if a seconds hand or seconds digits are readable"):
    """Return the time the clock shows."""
9:16
